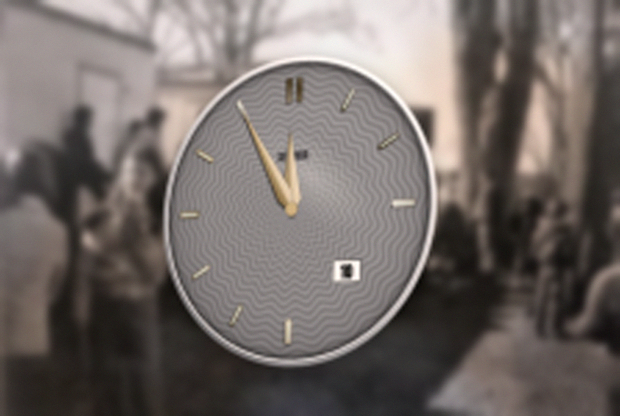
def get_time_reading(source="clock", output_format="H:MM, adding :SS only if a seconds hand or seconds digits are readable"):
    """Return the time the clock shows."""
11:55
